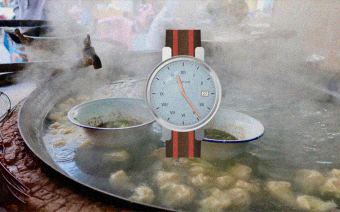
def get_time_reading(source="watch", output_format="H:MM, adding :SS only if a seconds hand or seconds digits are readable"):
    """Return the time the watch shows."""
11:24
